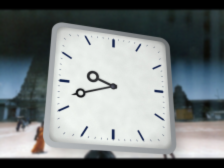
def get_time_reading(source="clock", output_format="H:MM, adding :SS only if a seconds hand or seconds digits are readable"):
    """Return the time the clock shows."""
9:42
